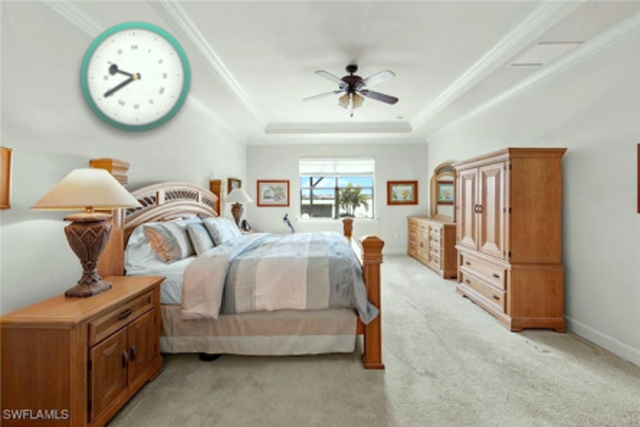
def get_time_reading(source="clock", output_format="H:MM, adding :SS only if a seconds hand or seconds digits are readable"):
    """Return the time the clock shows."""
9:40
